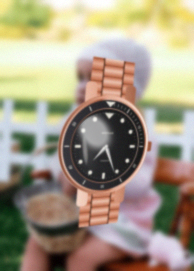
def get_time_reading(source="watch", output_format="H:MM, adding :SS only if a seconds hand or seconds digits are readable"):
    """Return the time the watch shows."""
7:26
